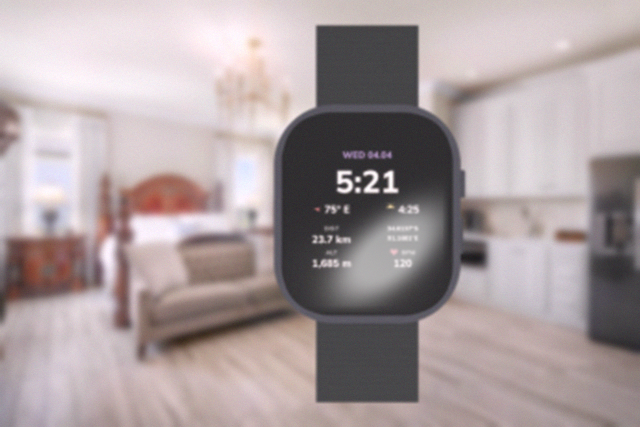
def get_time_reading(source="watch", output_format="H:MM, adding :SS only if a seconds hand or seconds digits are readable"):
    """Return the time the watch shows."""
5:21
